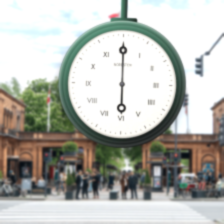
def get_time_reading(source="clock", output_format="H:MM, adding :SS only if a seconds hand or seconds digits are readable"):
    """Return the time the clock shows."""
6:00
